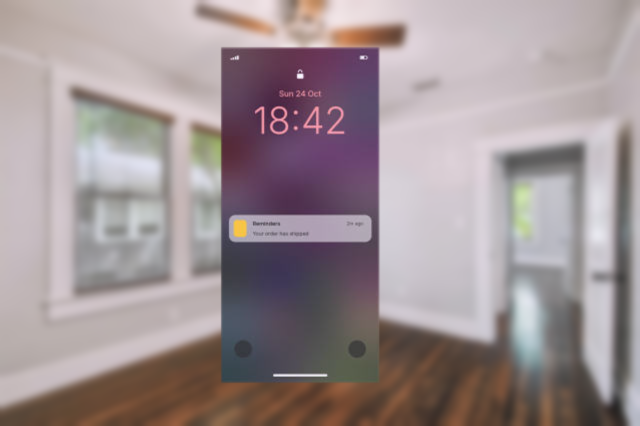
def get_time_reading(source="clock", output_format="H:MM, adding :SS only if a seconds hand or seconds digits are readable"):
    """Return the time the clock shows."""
18:42
